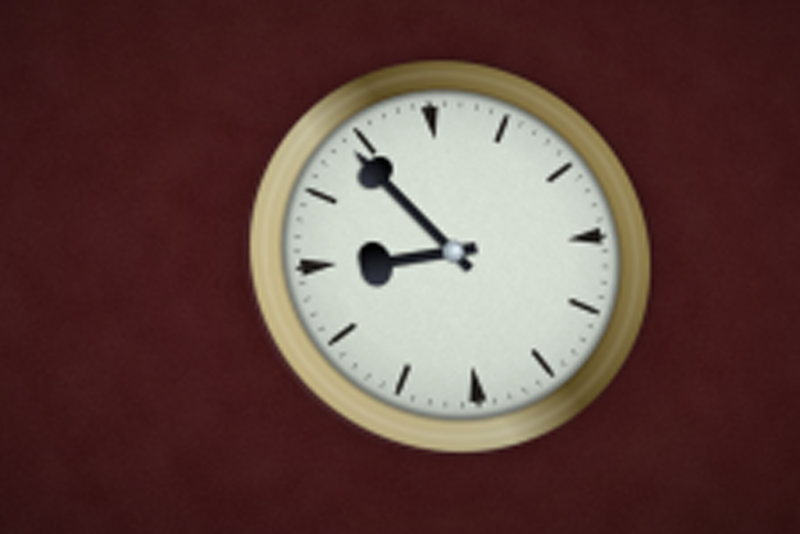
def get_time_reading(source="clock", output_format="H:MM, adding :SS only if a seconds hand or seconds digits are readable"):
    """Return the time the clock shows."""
8:54
